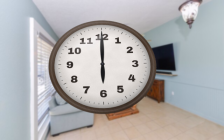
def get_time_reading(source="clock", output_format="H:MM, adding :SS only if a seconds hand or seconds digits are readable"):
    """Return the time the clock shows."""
6:00
